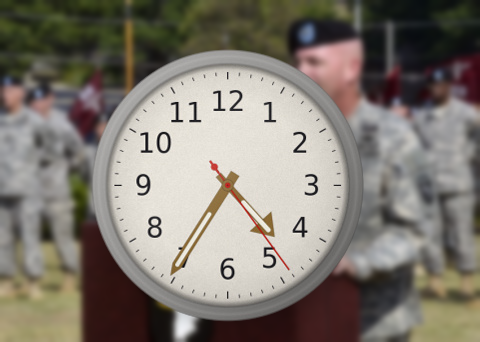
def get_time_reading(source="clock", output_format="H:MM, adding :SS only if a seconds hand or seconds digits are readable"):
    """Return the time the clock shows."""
4:35:24
